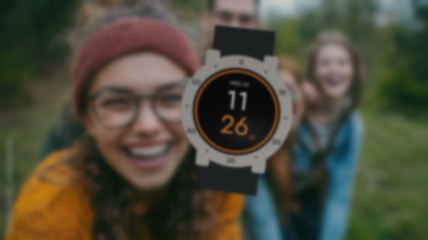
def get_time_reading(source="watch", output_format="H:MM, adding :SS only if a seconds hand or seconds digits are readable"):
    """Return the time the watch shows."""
11:26
